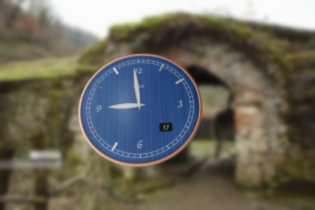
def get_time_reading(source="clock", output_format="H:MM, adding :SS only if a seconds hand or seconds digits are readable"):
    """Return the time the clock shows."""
8:59
